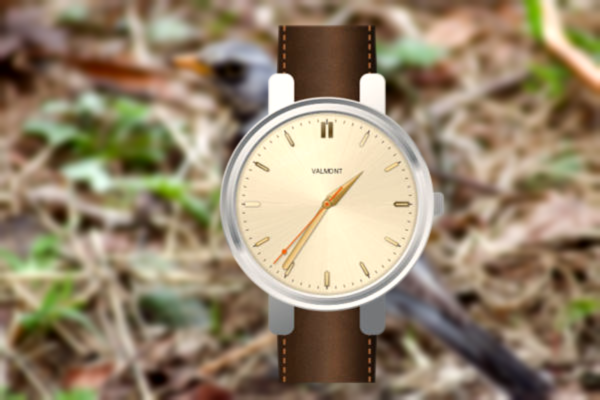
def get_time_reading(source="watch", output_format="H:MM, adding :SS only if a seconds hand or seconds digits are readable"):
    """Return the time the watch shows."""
1:35:37
